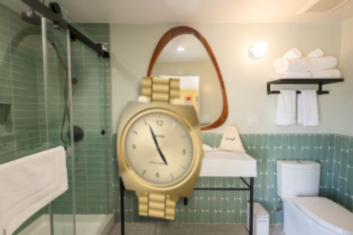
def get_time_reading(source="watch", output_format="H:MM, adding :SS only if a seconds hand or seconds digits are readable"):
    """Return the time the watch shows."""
4:56
